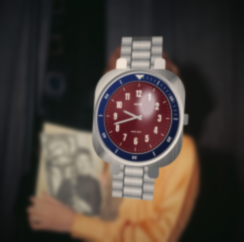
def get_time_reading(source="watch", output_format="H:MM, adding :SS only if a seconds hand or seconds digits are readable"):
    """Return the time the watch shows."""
9:42
